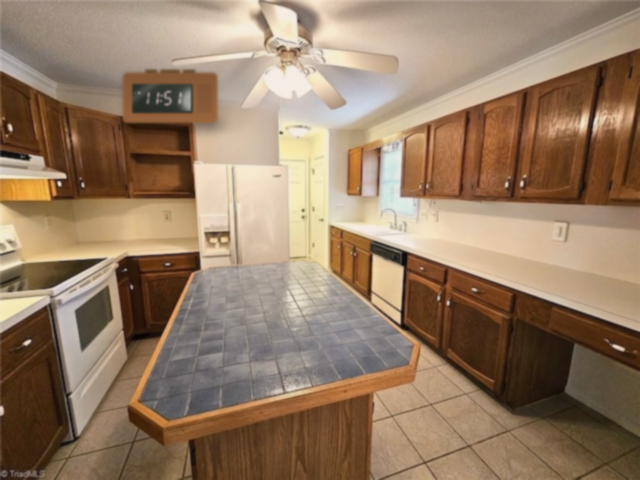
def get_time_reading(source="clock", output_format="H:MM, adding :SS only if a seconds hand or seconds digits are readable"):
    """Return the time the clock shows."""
11:51
